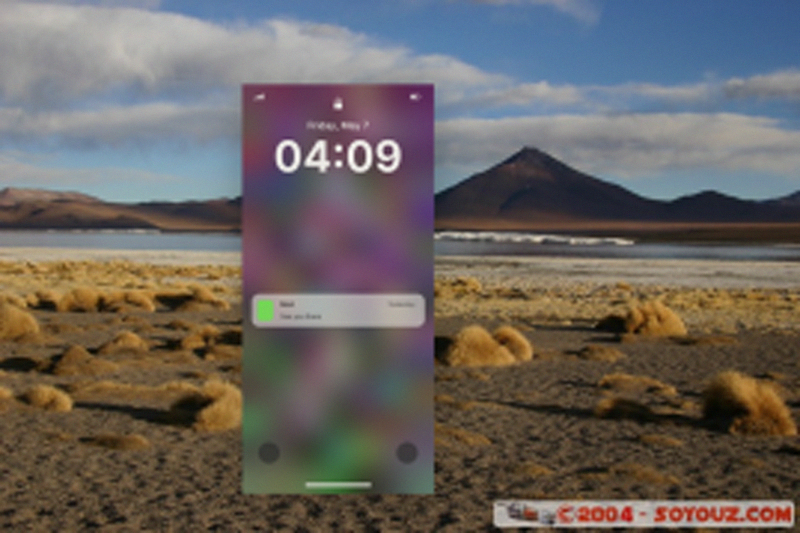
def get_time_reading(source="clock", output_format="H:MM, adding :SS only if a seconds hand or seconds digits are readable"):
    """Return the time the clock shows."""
4:09
